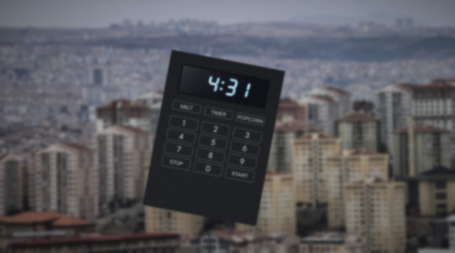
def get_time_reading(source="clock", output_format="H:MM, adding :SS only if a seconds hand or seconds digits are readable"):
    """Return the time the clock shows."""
4:31
